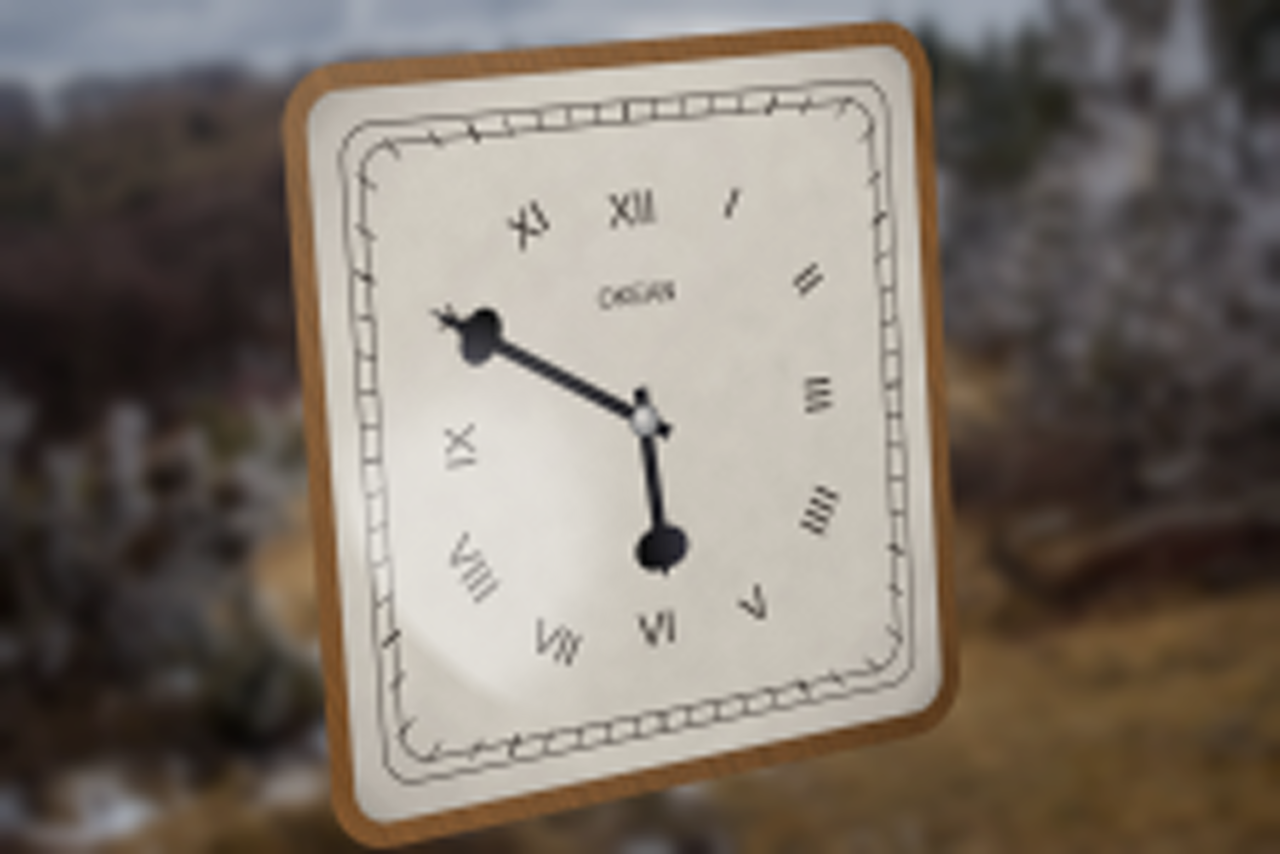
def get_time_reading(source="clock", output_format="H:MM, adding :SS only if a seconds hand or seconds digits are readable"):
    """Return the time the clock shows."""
5:50
